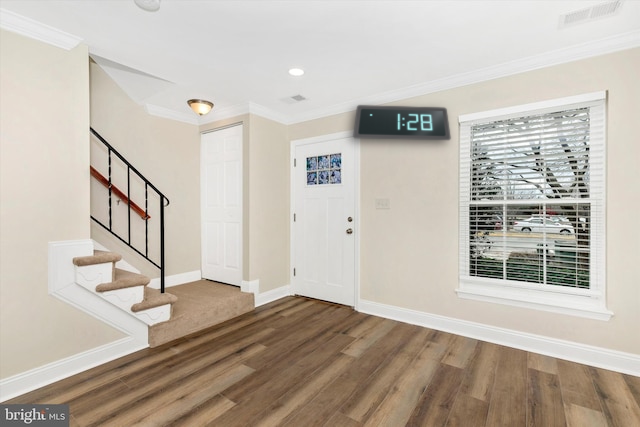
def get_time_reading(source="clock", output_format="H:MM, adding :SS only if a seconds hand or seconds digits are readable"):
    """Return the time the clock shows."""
1:28
